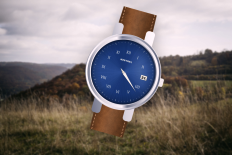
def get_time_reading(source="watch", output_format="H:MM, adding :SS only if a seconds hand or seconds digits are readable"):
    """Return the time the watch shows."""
4:22
